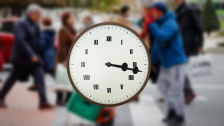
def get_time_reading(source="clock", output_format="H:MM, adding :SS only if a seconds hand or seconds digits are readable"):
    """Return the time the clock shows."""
3:17
